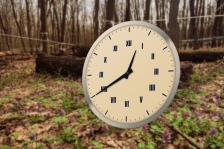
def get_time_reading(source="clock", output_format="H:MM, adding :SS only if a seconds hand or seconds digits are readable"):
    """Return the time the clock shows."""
12:40
